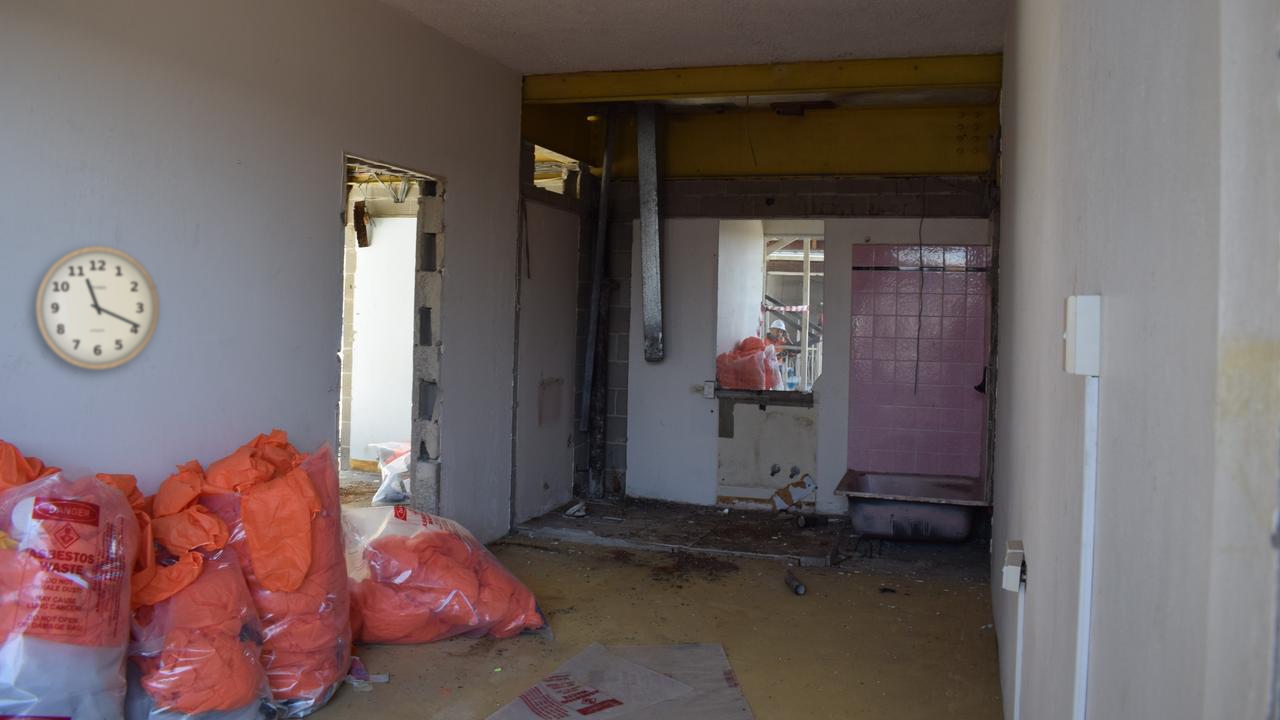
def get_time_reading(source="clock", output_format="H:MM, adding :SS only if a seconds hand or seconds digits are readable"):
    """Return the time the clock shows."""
11:19
